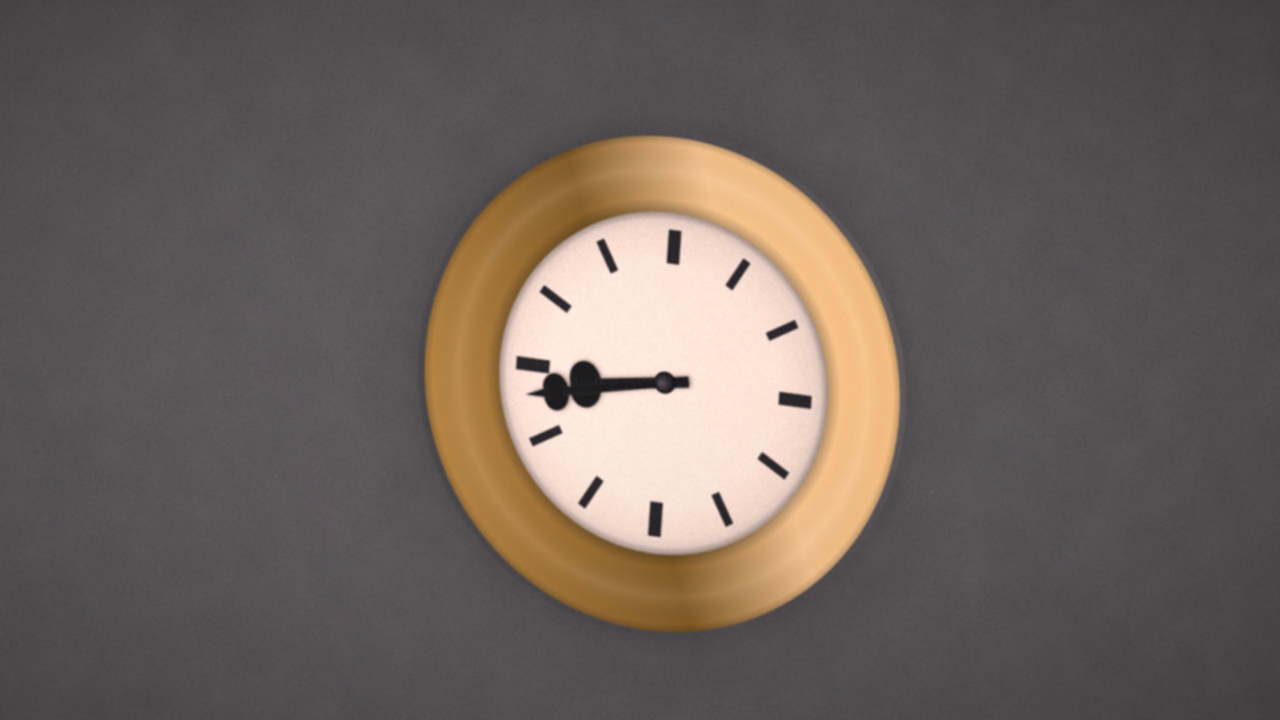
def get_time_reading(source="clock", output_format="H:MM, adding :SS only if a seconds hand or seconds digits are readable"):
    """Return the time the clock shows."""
8:43
